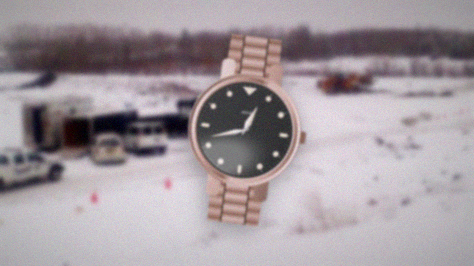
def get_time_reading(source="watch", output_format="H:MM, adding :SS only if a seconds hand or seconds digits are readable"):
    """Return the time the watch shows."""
12:42
